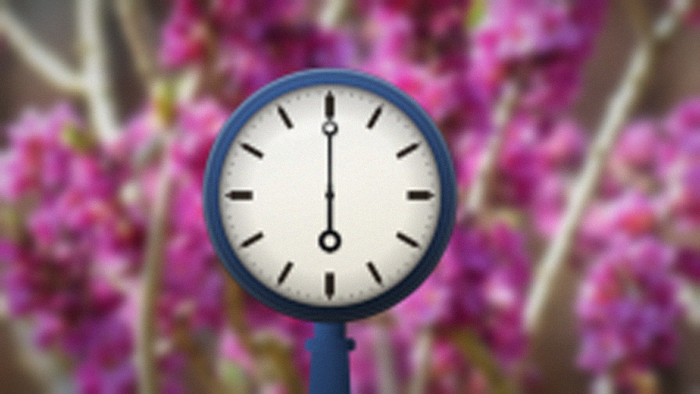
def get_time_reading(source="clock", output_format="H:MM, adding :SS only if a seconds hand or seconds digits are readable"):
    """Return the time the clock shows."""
6:00
